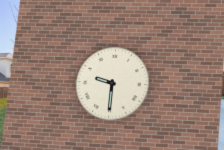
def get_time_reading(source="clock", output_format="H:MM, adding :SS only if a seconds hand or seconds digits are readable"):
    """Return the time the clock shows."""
9:30
